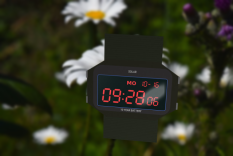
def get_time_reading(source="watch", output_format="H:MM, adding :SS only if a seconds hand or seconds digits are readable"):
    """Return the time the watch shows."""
9:28:06
